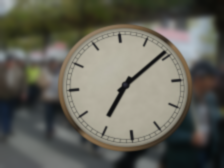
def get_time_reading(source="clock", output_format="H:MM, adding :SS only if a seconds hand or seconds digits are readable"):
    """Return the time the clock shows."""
7:09
